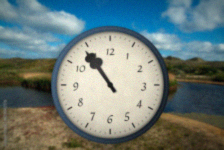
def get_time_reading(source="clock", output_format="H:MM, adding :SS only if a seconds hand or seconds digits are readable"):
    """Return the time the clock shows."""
10:54
